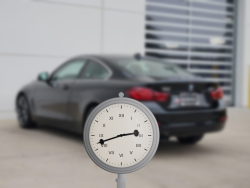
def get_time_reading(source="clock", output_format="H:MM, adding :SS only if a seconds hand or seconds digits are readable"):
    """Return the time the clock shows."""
2:42
